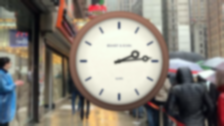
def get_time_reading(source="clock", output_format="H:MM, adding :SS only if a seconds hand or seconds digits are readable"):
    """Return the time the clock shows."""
2:14
